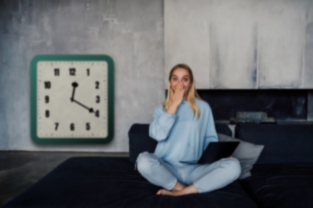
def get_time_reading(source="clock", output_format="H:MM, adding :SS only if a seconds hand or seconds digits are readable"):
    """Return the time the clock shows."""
12:20
